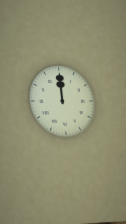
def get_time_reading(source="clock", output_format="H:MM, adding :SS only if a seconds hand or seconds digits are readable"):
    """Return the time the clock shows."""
12:00
